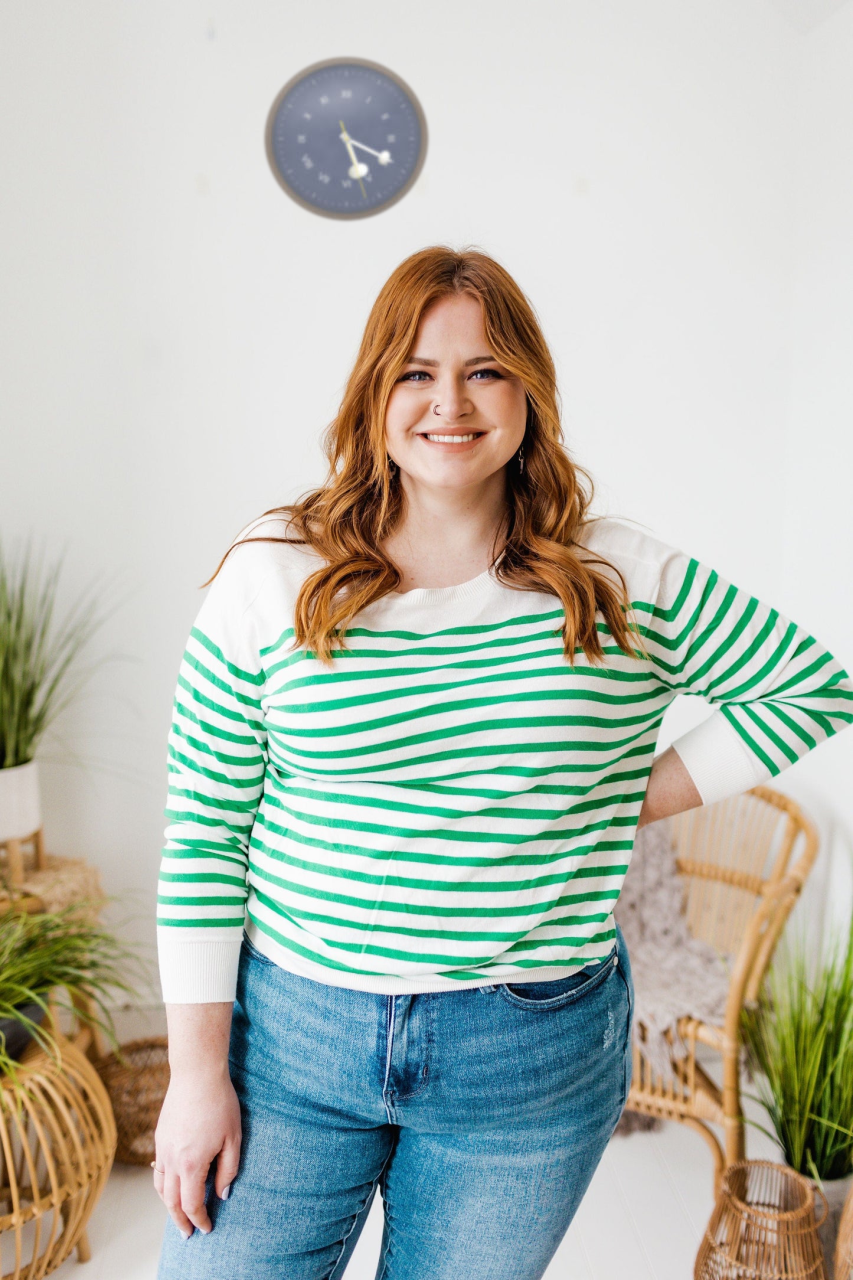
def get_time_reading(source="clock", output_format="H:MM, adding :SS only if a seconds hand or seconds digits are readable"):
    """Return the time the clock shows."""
5:19:27
